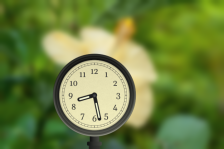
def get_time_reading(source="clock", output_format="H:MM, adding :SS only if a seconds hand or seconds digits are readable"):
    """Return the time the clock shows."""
8:28
